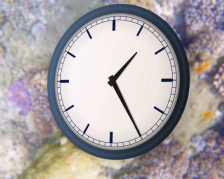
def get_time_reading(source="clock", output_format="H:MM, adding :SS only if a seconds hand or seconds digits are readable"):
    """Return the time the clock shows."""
1:25
